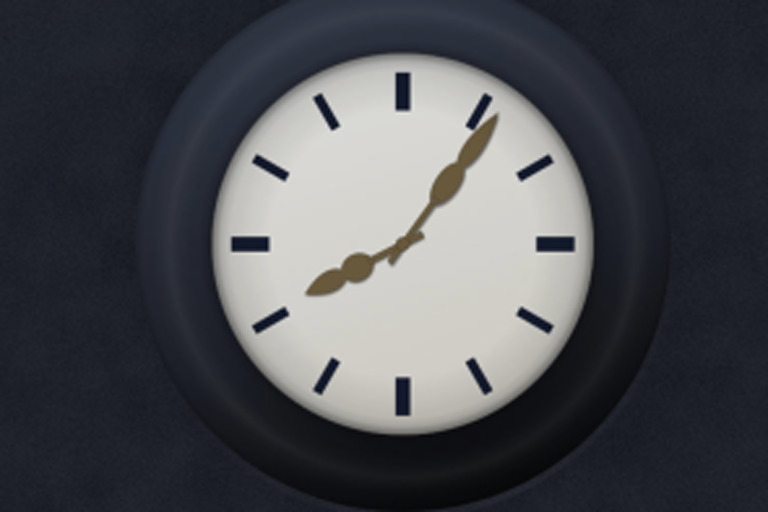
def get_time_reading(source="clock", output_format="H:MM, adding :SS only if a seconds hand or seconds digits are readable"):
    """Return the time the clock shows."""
8:06
